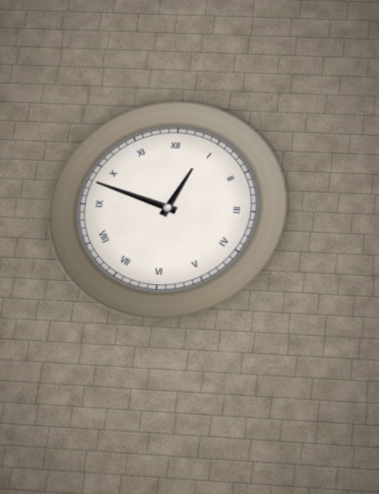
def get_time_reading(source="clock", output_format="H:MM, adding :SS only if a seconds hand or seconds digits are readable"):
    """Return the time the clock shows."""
12:48
